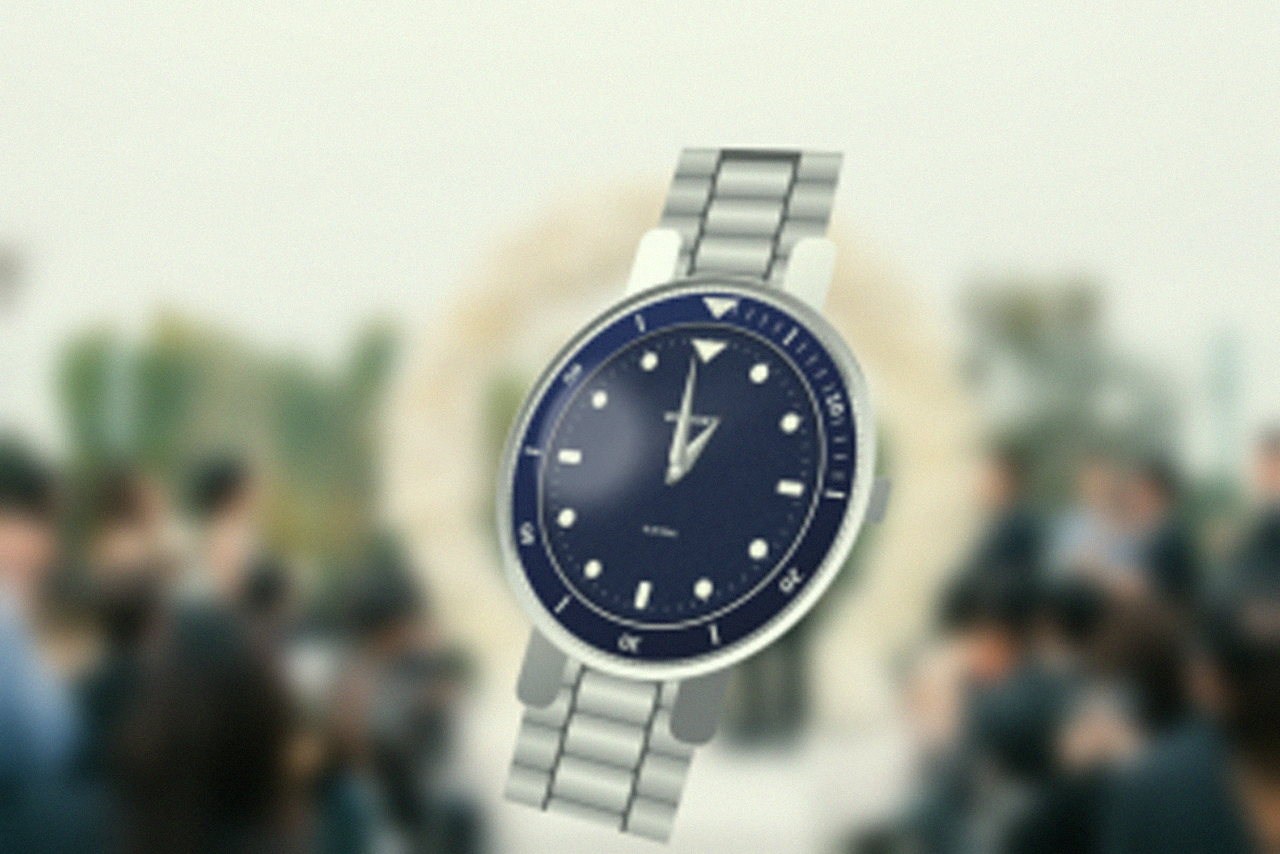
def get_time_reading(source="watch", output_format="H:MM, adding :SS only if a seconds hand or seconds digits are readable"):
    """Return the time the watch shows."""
12:59
